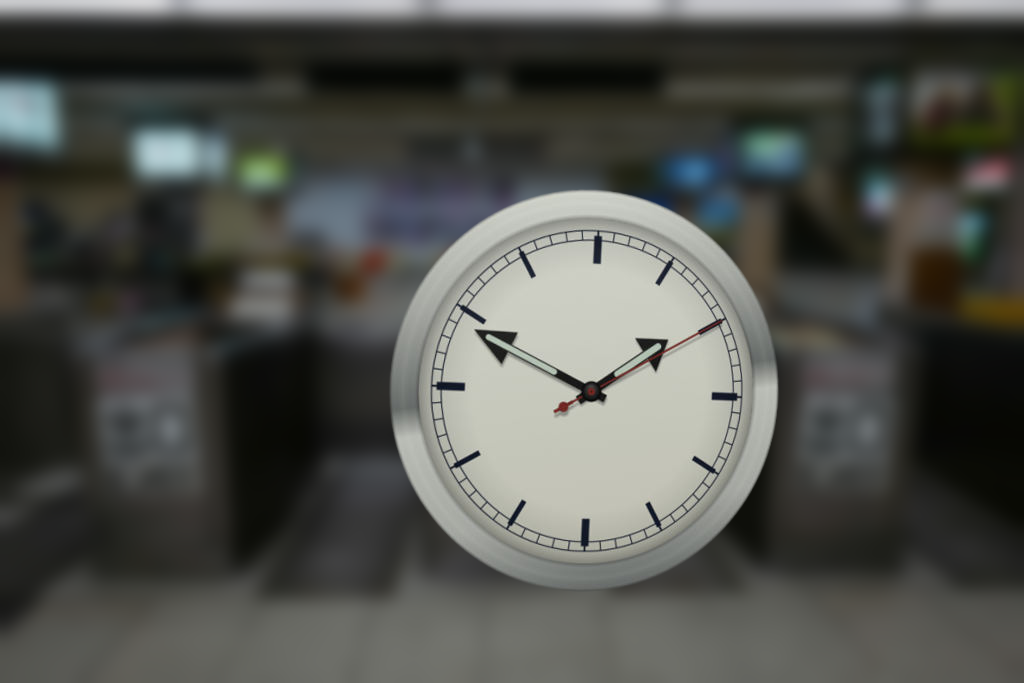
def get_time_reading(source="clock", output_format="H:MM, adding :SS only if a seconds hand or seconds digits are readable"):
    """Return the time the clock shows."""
1:49:10
